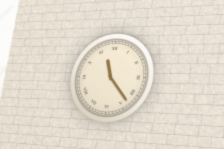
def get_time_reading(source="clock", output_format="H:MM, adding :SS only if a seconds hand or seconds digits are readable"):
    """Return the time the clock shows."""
11:23
